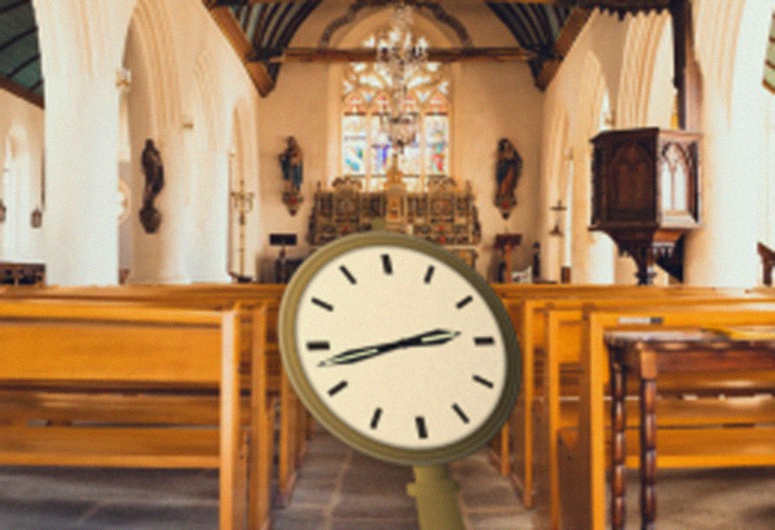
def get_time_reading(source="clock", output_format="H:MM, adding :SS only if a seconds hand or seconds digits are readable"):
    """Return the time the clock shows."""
2:43
